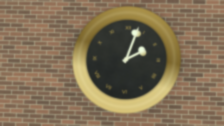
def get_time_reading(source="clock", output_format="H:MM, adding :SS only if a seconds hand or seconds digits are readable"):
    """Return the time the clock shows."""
2:03
